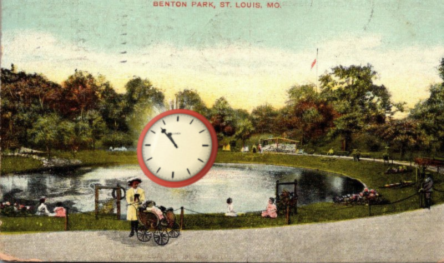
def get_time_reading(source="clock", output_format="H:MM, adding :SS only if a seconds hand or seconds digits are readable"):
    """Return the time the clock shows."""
10:53
